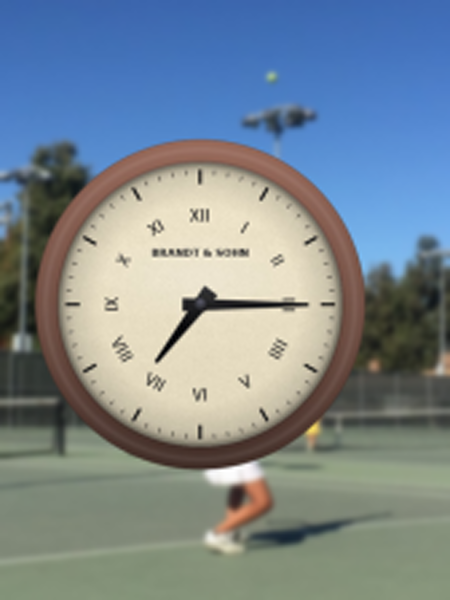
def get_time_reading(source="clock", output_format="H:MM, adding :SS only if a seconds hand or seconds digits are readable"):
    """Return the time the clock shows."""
7:15
